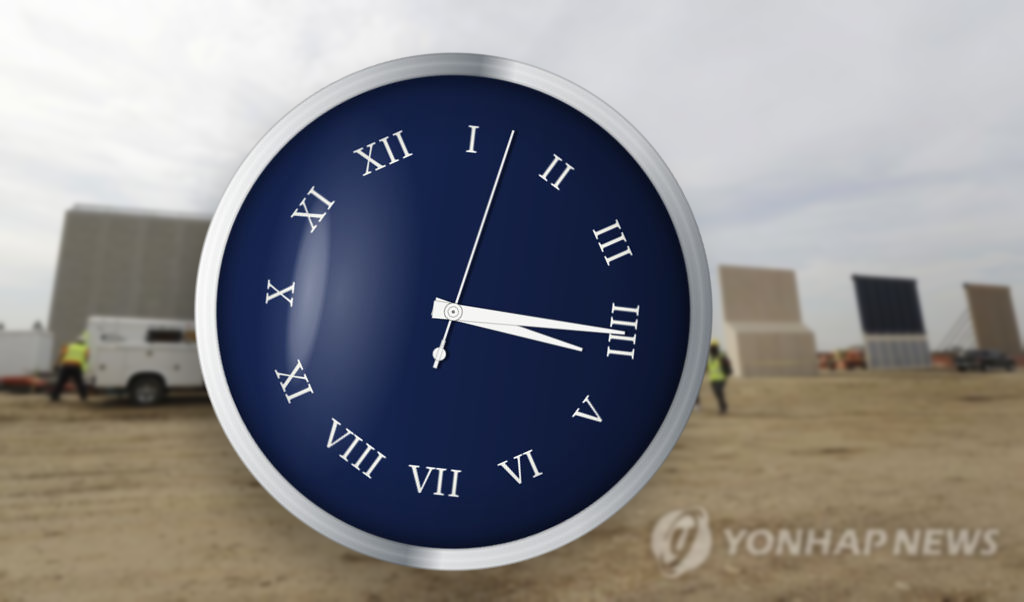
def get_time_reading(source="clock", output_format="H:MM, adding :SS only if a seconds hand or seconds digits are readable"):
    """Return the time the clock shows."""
4:20:07
